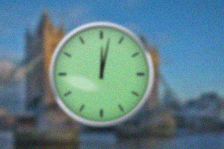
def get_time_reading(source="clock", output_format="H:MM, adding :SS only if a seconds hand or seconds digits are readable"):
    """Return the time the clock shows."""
12:02
